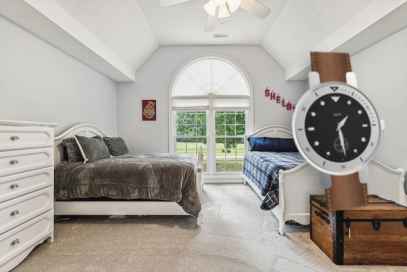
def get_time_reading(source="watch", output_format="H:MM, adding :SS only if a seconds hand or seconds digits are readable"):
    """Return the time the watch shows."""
1:29
